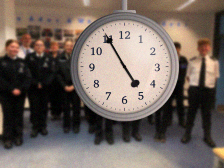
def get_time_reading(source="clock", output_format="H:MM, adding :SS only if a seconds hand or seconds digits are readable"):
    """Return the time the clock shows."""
4:55
